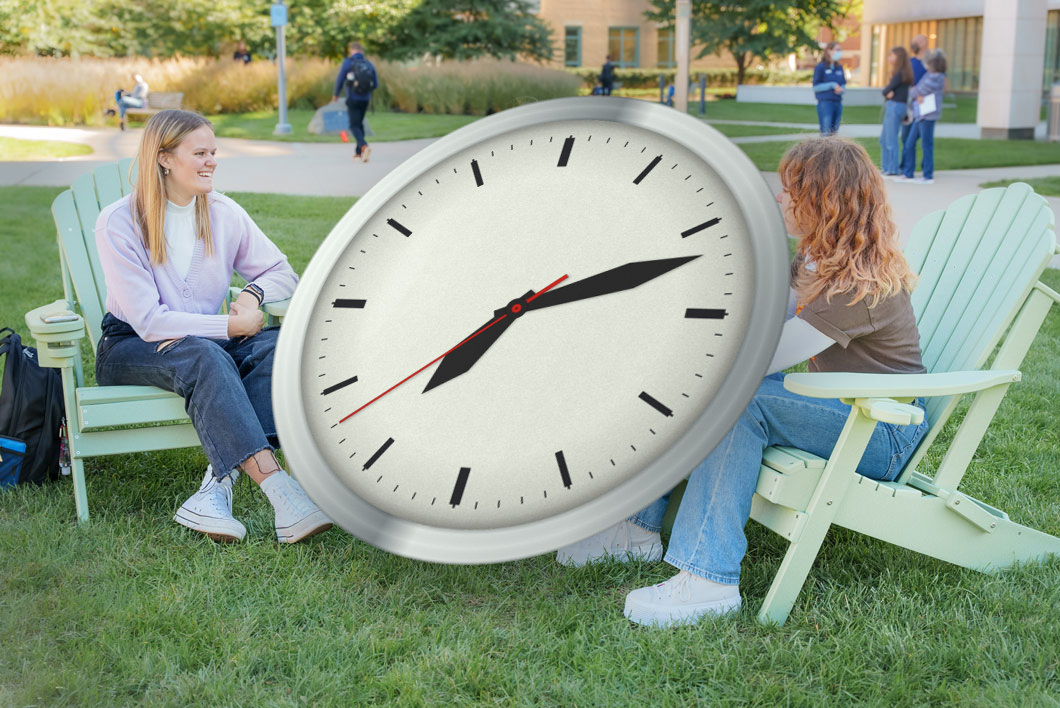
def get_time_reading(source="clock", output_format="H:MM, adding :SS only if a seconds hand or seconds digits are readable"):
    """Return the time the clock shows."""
7:11:38
